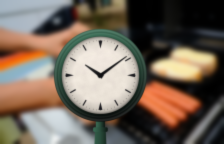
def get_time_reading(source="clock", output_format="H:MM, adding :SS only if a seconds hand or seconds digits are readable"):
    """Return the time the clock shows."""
10:09
